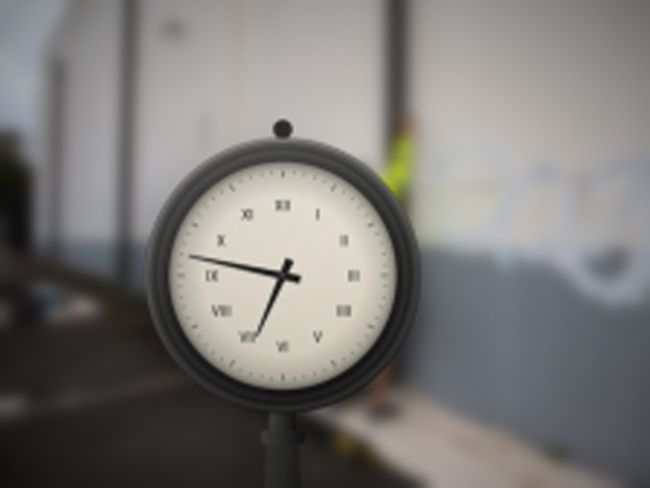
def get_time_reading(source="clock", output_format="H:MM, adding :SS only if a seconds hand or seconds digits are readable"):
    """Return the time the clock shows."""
6:47
